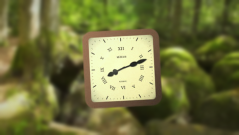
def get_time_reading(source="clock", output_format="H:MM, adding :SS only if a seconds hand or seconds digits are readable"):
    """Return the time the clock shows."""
8:12
